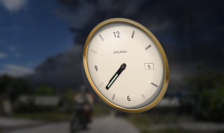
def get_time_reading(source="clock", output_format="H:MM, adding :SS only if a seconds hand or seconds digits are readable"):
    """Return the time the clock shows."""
7:38
